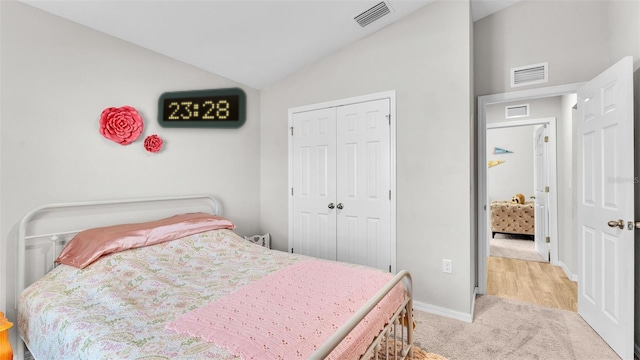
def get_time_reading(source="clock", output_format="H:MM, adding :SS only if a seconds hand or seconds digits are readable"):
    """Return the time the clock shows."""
23:28
